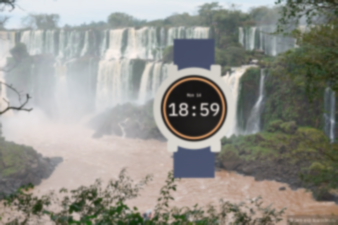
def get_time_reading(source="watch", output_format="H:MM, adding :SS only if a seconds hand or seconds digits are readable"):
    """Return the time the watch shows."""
18:59
